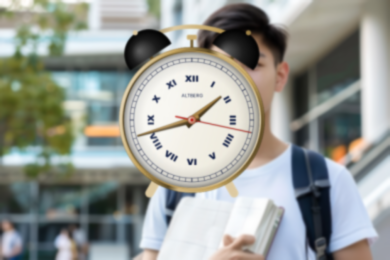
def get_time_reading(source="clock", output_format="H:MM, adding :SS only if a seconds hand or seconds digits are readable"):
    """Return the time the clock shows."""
1:42:17
